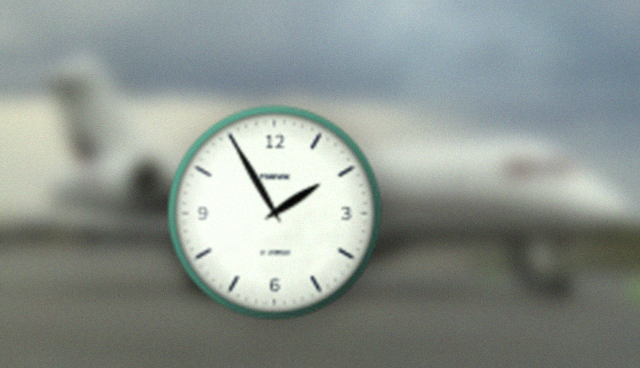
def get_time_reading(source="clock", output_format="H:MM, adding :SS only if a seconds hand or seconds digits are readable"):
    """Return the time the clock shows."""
1:55
